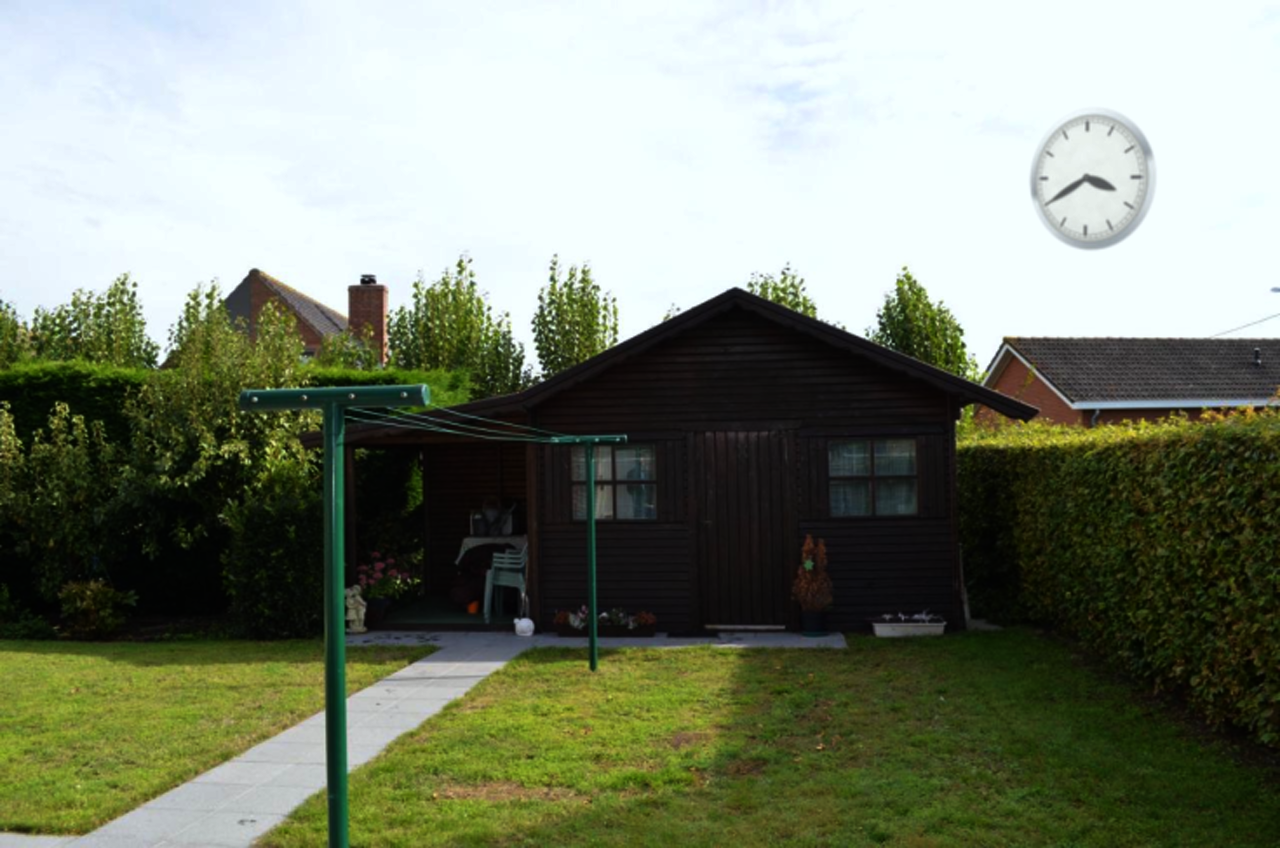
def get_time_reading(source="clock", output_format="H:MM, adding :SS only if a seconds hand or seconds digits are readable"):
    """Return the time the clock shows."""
3:40
